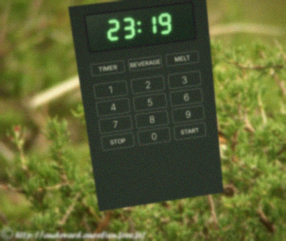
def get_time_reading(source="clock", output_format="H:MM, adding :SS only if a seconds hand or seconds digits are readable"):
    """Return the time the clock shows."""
23:19
